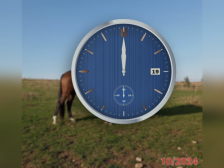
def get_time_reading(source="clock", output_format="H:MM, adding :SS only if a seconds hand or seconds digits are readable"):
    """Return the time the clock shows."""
12:00
